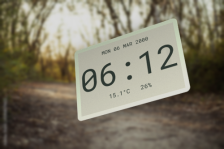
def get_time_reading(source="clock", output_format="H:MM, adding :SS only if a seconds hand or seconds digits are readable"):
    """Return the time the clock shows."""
6:12
